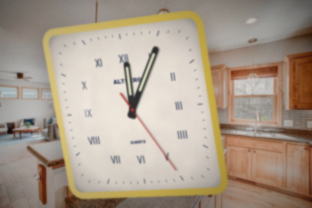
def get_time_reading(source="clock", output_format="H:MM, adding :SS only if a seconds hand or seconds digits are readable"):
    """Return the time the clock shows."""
12:05:25
